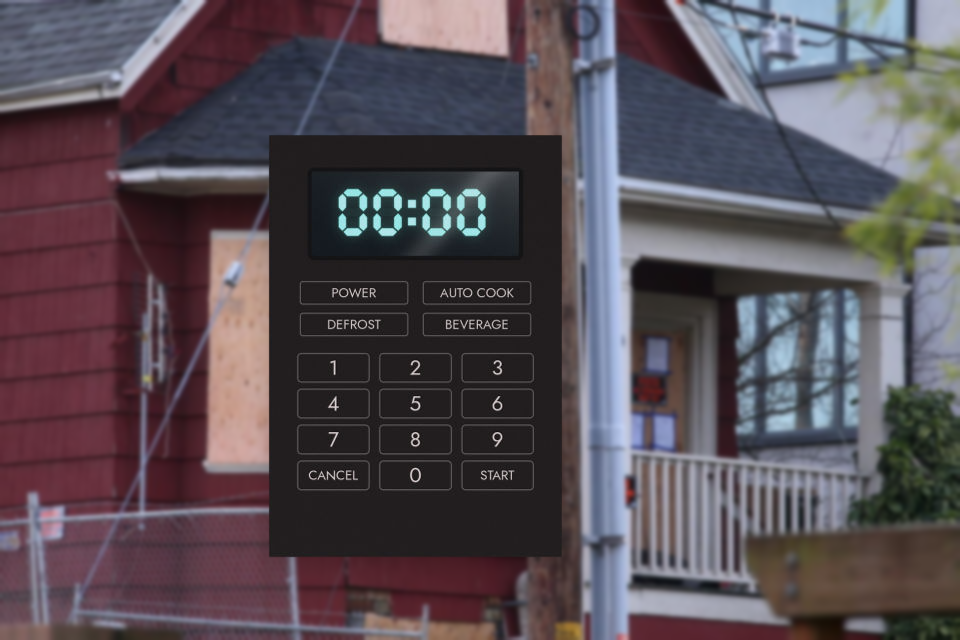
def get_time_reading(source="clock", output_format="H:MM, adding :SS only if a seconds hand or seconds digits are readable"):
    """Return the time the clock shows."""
0:00
